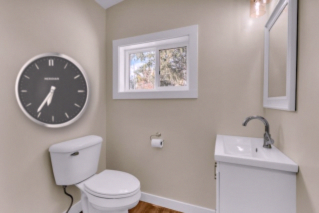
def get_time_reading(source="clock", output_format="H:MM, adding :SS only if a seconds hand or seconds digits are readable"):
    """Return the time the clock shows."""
6:36
